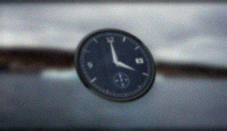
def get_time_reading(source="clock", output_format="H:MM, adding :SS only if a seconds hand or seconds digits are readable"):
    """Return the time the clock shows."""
4:00
